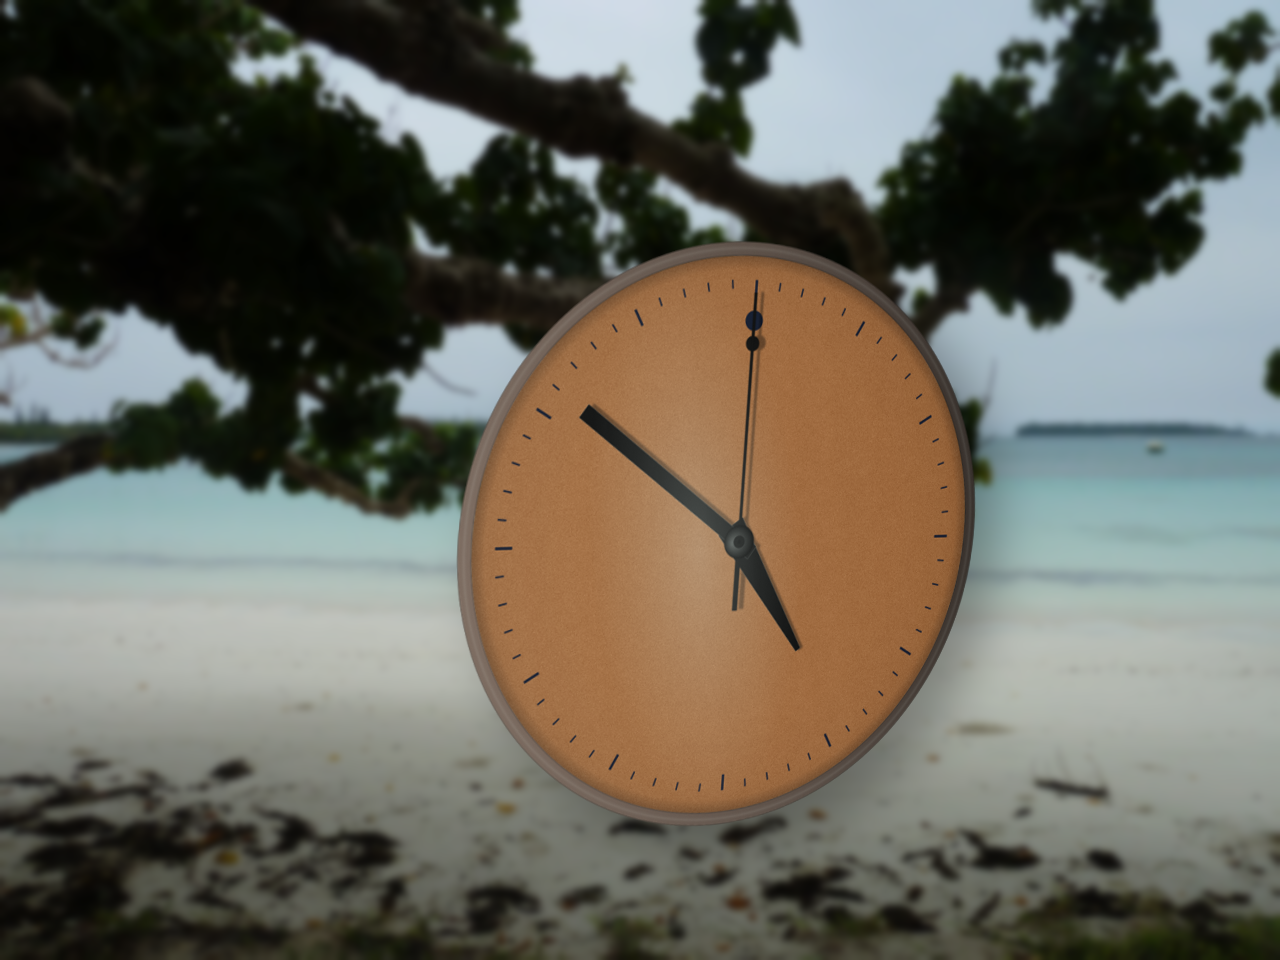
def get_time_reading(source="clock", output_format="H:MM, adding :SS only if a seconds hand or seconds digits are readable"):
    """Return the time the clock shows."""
4:51:00
